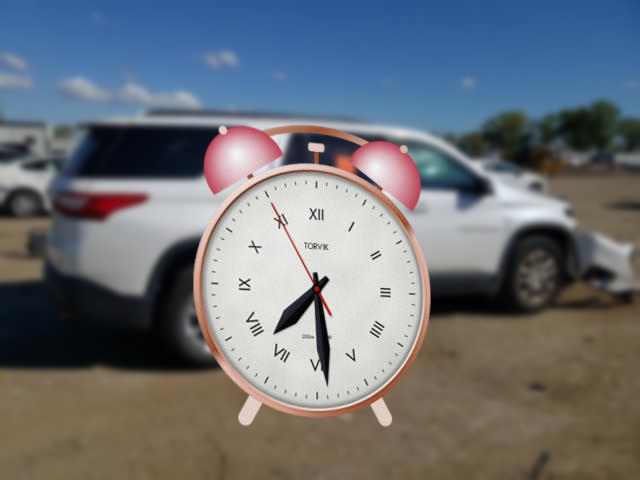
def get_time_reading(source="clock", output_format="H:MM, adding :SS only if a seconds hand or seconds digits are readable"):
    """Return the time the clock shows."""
7:28:55
